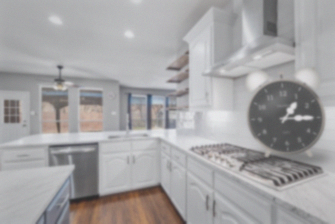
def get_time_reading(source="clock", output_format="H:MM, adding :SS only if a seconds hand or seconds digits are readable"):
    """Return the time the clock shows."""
1:15
